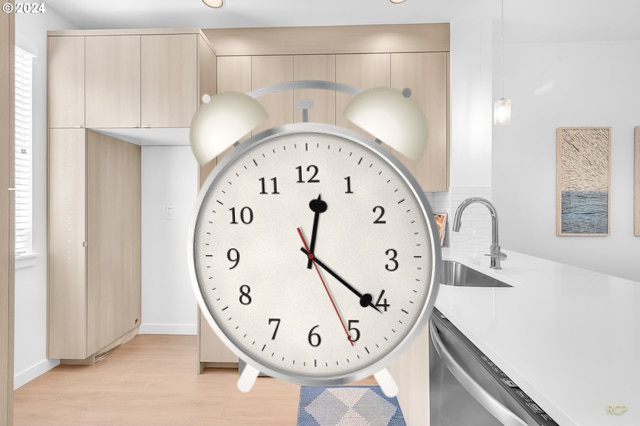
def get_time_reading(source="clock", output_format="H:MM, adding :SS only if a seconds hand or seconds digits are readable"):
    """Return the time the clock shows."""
12:21:26
